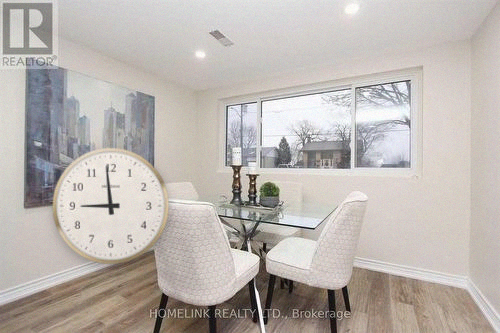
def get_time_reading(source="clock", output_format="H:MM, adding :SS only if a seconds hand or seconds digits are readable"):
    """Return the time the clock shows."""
8:59
